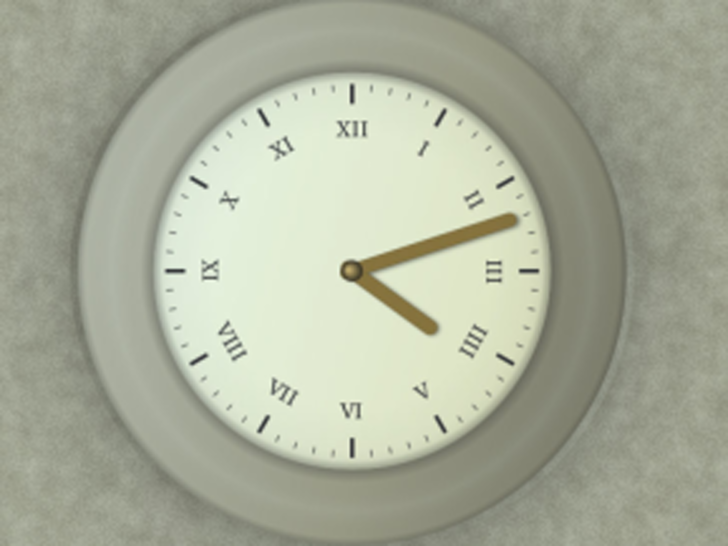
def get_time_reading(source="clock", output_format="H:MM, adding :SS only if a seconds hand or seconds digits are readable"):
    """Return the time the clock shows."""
4:12
